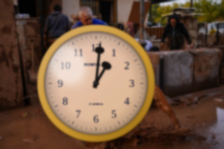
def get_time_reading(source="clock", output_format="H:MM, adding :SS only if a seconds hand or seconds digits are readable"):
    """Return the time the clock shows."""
1:01
